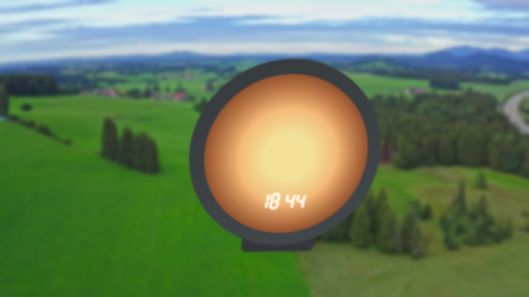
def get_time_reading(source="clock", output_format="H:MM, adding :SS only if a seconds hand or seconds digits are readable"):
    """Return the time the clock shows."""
18:44
